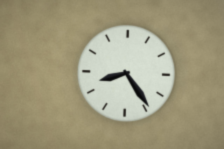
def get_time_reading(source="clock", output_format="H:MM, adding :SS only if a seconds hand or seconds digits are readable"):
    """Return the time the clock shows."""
8:24
